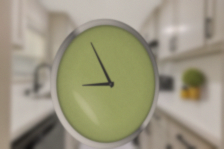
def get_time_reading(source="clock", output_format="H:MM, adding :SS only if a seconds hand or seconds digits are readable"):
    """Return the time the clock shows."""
8:55
